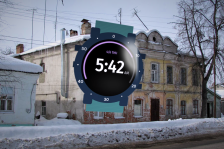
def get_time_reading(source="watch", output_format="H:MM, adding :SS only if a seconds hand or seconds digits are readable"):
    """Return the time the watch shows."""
5:42
